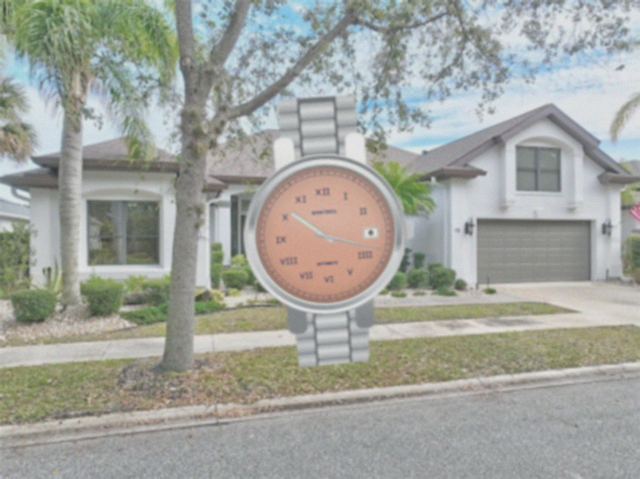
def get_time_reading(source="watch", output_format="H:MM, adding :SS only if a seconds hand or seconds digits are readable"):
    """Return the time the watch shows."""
10:18
